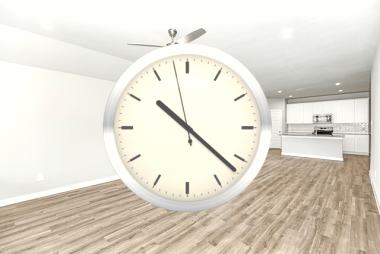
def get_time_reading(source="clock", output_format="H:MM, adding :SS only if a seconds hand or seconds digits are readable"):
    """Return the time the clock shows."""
10:21:58
